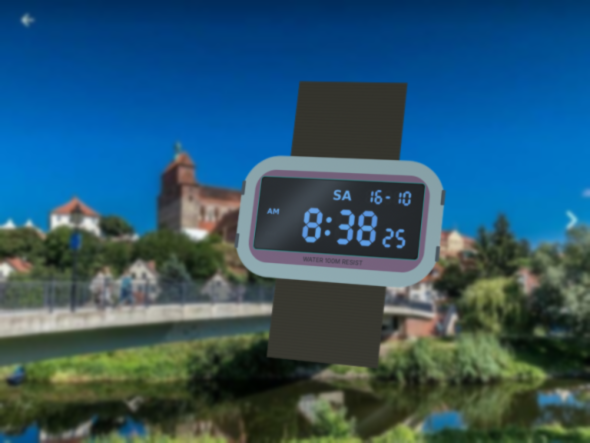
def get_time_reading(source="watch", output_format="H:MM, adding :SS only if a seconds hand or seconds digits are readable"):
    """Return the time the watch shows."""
8:38:25
